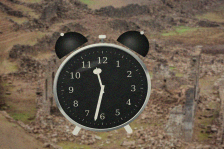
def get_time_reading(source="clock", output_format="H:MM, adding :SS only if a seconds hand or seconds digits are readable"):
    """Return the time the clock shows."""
11:32
